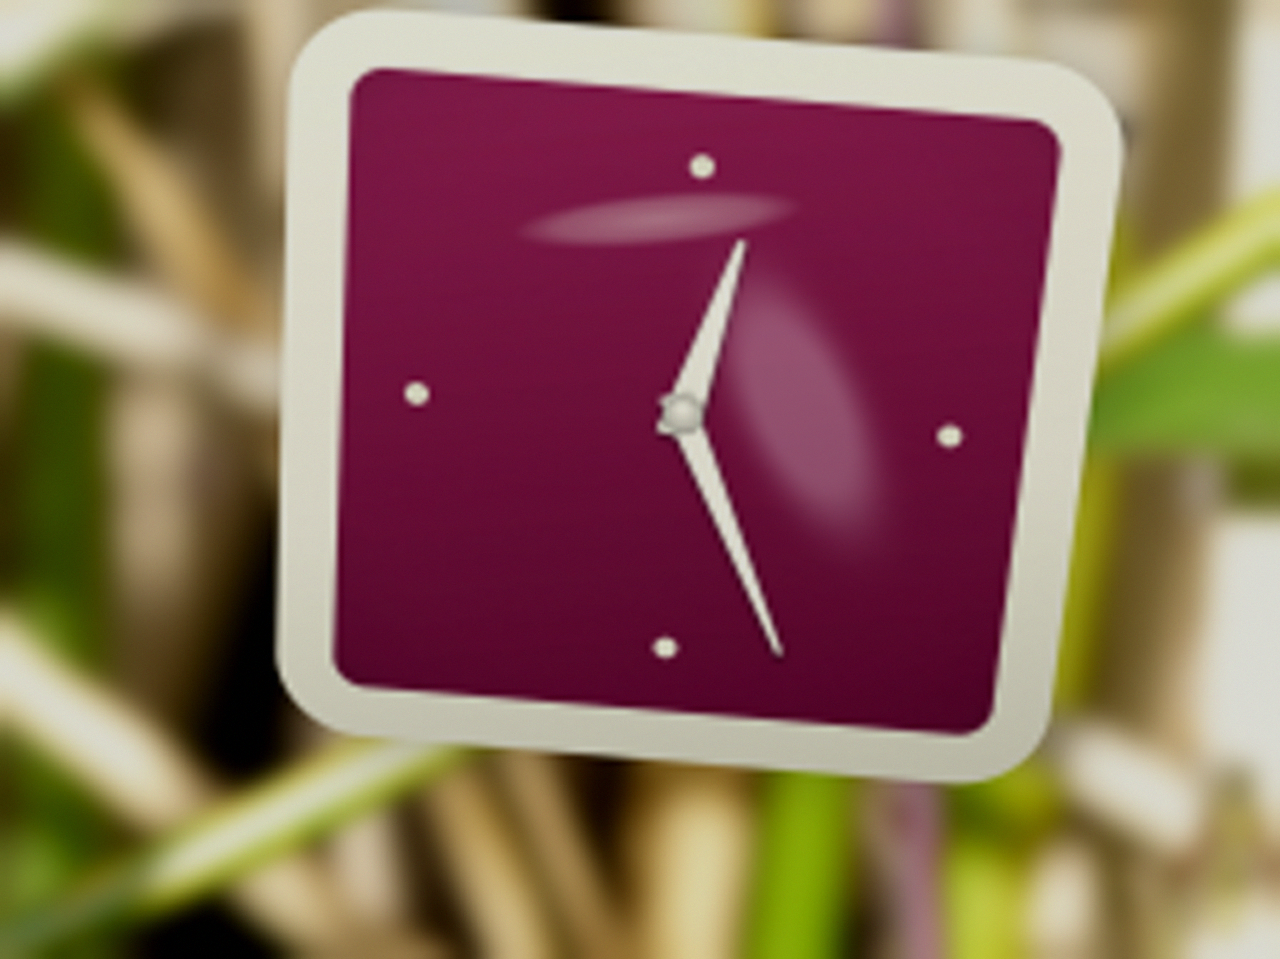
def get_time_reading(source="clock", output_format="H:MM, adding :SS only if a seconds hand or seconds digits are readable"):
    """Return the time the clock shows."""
12:26
